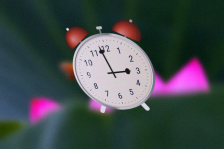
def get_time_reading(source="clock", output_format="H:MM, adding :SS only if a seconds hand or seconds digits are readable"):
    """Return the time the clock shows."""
2:58
